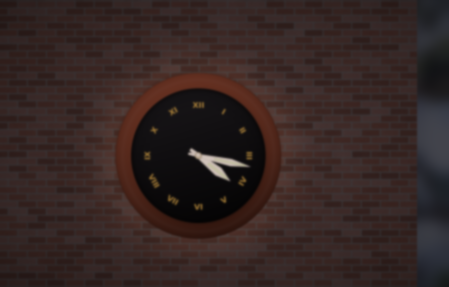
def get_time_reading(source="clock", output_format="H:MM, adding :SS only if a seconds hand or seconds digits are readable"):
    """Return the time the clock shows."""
4:17
